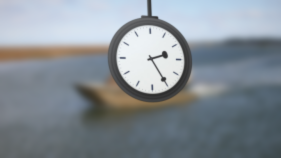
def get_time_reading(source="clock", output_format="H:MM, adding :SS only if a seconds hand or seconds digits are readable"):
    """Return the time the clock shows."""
2:25
